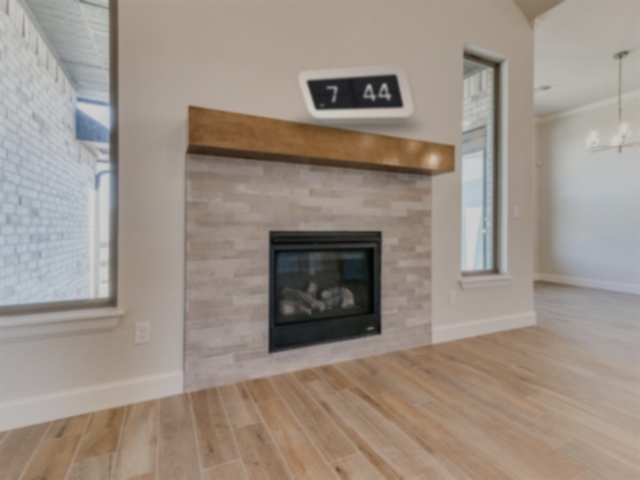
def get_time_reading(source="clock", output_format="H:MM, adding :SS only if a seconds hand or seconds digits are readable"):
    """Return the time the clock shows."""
7:44
